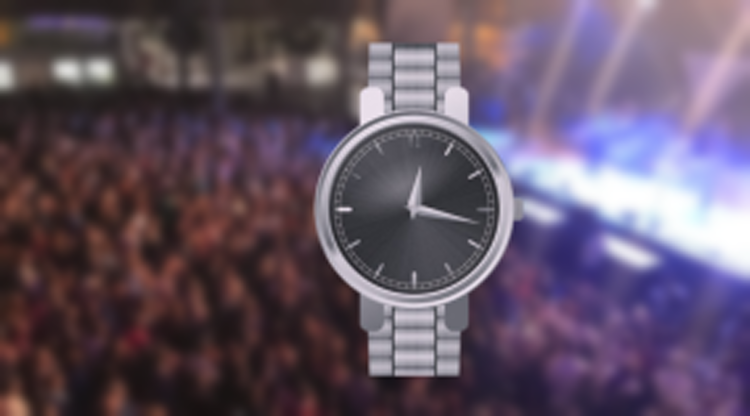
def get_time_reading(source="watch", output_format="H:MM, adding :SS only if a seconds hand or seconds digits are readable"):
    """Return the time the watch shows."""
12:17
